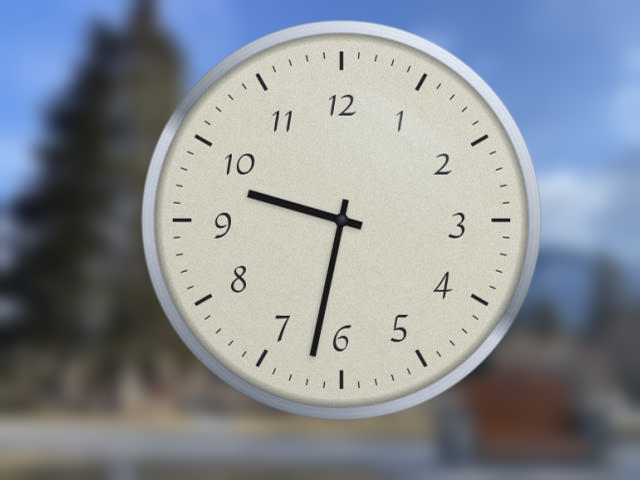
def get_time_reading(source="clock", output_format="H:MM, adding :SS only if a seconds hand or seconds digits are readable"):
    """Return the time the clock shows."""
9:32
